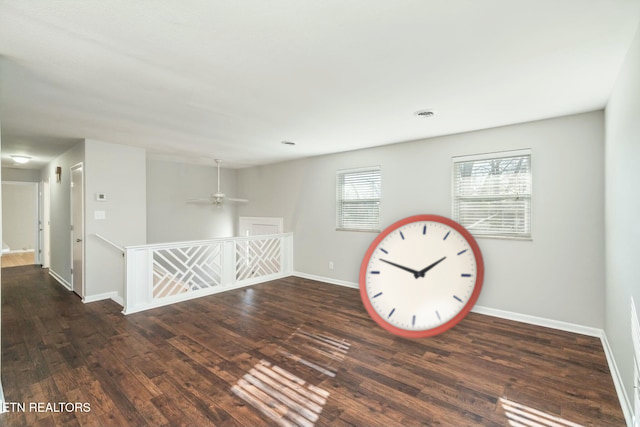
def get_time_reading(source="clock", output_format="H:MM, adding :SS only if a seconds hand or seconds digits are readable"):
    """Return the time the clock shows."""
1:48
